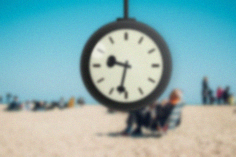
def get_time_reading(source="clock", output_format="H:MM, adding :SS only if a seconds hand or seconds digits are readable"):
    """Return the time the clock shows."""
9:32
